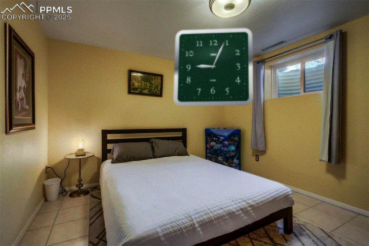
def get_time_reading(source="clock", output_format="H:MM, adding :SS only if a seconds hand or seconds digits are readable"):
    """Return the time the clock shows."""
9:04
